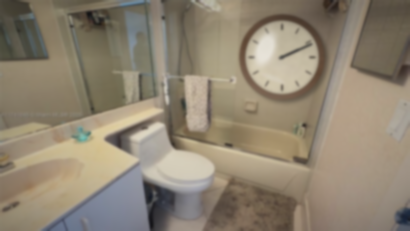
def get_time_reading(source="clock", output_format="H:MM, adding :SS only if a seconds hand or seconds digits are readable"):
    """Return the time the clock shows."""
2:11
